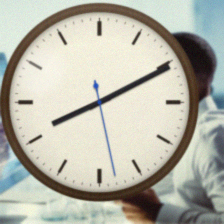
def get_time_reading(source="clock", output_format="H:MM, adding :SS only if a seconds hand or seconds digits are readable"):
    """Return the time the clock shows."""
8:10:28
